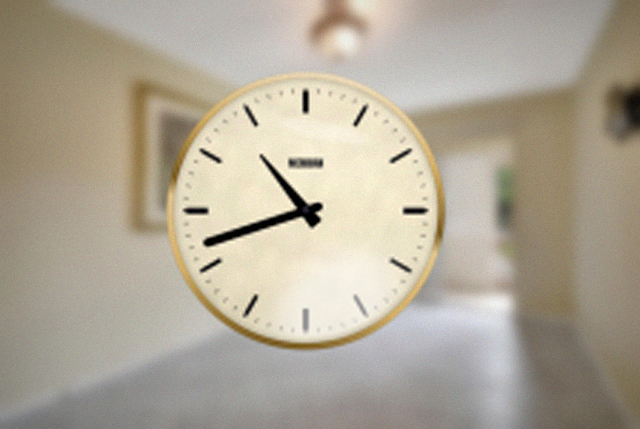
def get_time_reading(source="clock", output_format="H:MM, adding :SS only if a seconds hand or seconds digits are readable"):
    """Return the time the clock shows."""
10:42
